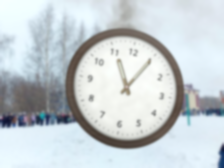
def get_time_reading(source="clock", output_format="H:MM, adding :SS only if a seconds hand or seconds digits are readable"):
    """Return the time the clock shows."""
11:05
